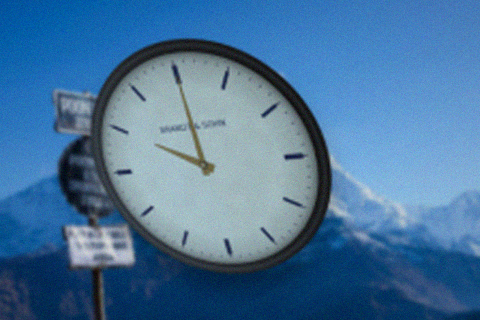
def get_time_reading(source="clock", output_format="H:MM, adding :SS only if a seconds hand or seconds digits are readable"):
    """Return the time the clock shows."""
10:00
